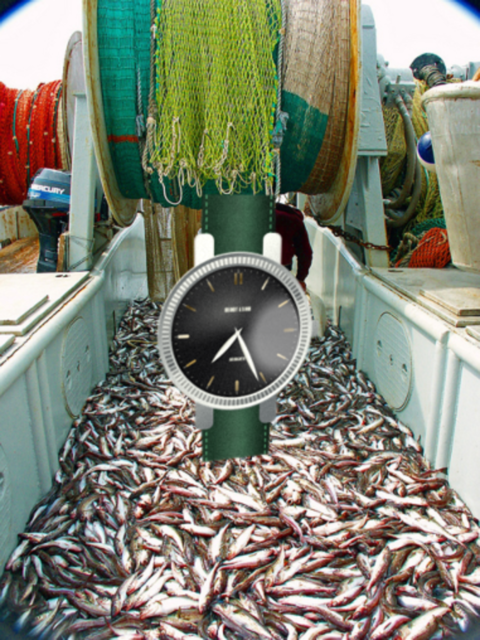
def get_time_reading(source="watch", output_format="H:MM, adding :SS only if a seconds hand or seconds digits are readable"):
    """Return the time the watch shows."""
7:26
